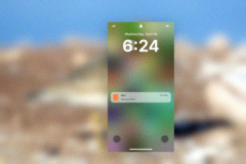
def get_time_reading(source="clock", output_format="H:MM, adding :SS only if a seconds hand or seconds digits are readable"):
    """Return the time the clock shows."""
6:24
